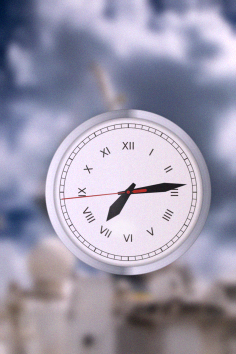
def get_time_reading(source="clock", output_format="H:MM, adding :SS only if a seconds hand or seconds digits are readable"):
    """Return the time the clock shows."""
7:13:44
